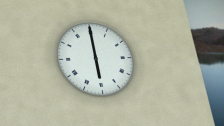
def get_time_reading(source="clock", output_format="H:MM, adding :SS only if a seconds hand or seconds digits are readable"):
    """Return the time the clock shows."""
6:00
